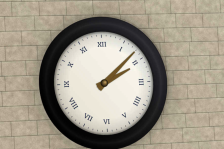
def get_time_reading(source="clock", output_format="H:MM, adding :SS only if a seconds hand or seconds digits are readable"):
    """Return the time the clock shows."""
2:08
